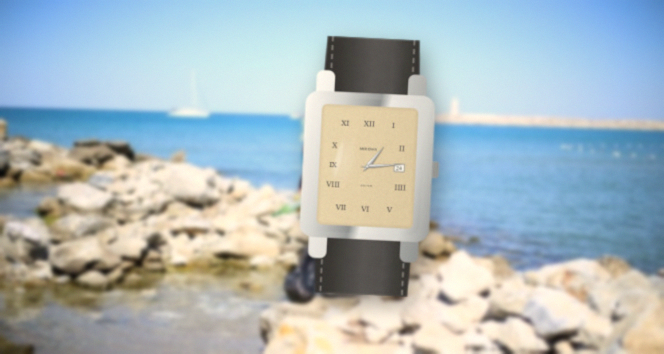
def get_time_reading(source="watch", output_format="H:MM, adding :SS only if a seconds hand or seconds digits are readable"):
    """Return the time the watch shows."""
1:14
